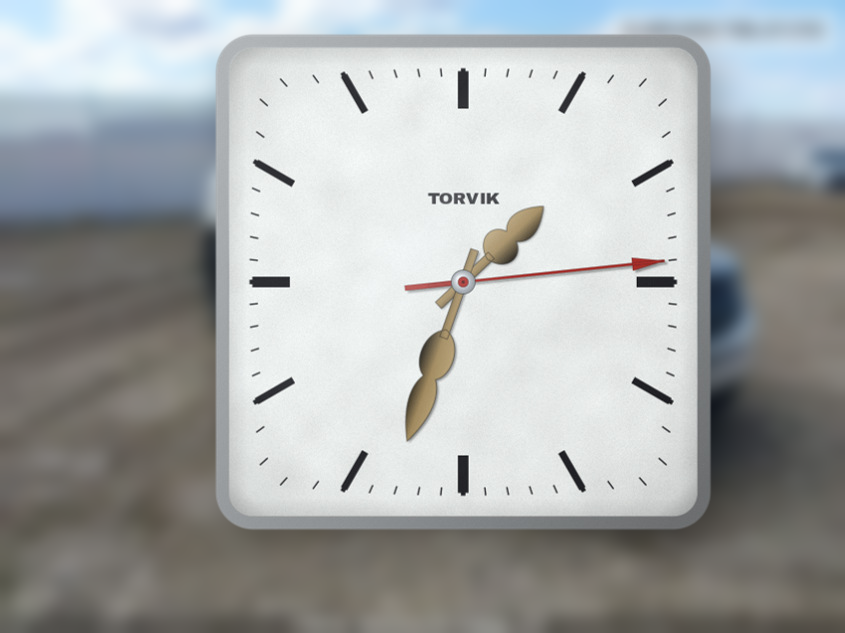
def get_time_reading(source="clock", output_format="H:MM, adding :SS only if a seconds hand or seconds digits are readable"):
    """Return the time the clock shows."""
1:33:14
